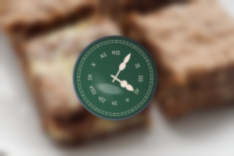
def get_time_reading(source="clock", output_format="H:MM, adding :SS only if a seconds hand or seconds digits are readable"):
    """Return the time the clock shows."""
4:05
